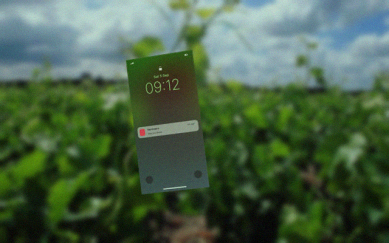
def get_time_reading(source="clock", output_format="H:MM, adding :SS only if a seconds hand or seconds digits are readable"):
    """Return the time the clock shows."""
9:12
